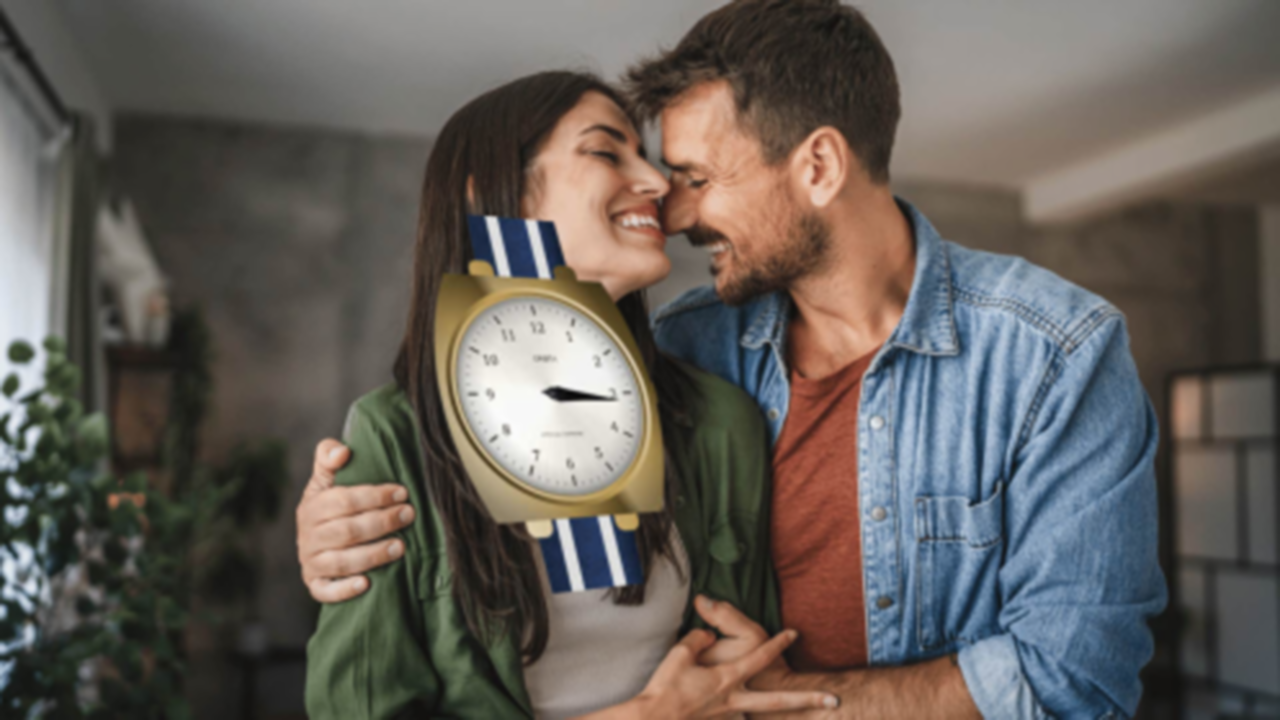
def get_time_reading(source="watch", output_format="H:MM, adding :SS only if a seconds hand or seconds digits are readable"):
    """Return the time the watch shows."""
3:16
